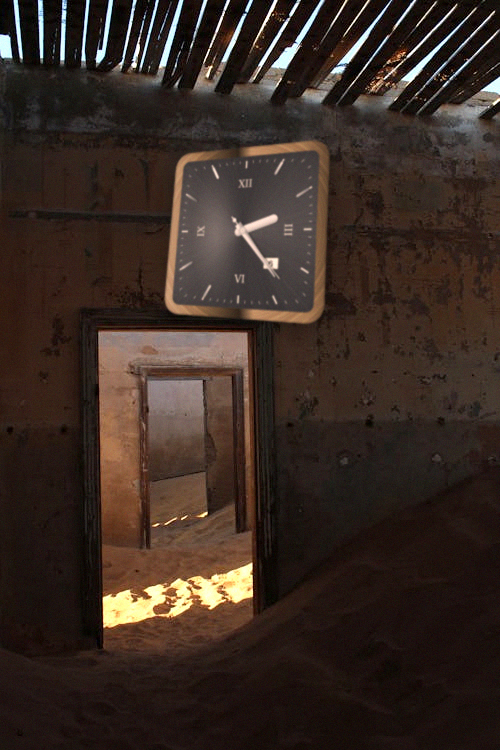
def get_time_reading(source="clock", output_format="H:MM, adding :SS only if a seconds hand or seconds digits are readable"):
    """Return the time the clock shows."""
2:23:23
